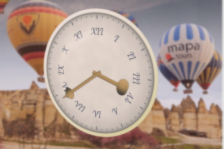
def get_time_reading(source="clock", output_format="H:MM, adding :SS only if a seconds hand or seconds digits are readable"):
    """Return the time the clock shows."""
3:39
